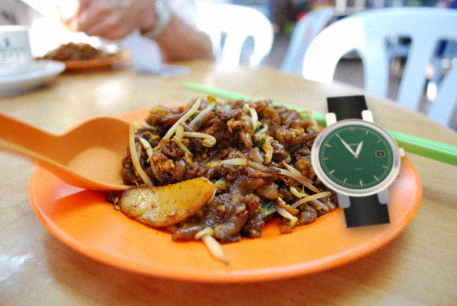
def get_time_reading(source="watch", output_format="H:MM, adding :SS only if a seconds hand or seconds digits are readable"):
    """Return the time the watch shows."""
12:55
